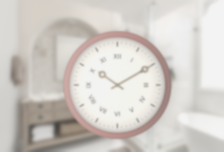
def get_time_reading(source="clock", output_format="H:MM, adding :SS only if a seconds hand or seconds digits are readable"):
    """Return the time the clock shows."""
10:10
